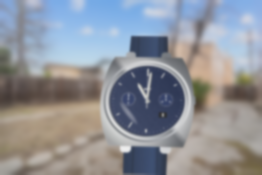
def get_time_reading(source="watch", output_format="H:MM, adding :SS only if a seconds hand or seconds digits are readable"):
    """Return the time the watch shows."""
11:01
